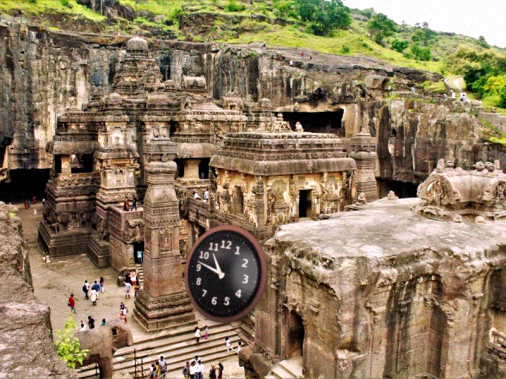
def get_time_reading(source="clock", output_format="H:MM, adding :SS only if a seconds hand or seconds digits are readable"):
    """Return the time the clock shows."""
10:47
